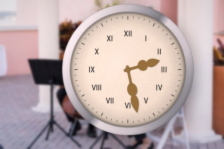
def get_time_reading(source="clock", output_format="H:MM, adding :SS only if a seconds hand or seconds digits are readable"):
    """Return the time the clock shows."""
2:28
